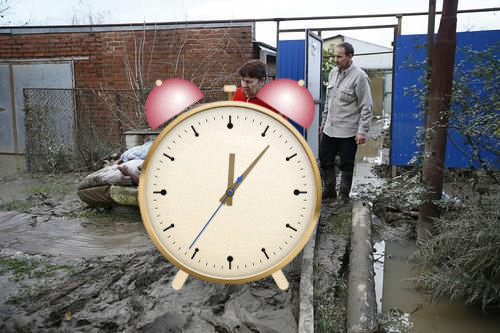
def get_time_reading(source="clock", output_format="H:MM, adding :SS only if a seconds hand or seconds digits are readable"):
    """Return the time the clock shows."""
12:06:36
